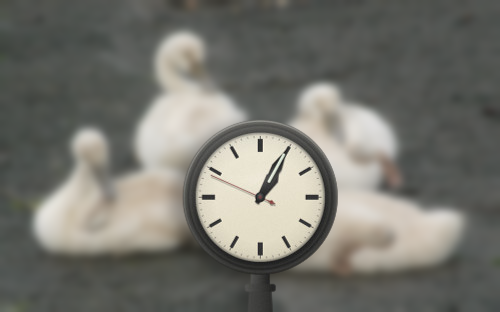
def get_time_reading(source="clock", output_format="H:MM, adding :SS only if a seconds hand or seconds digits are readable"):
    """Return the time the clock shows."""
1:04:49
